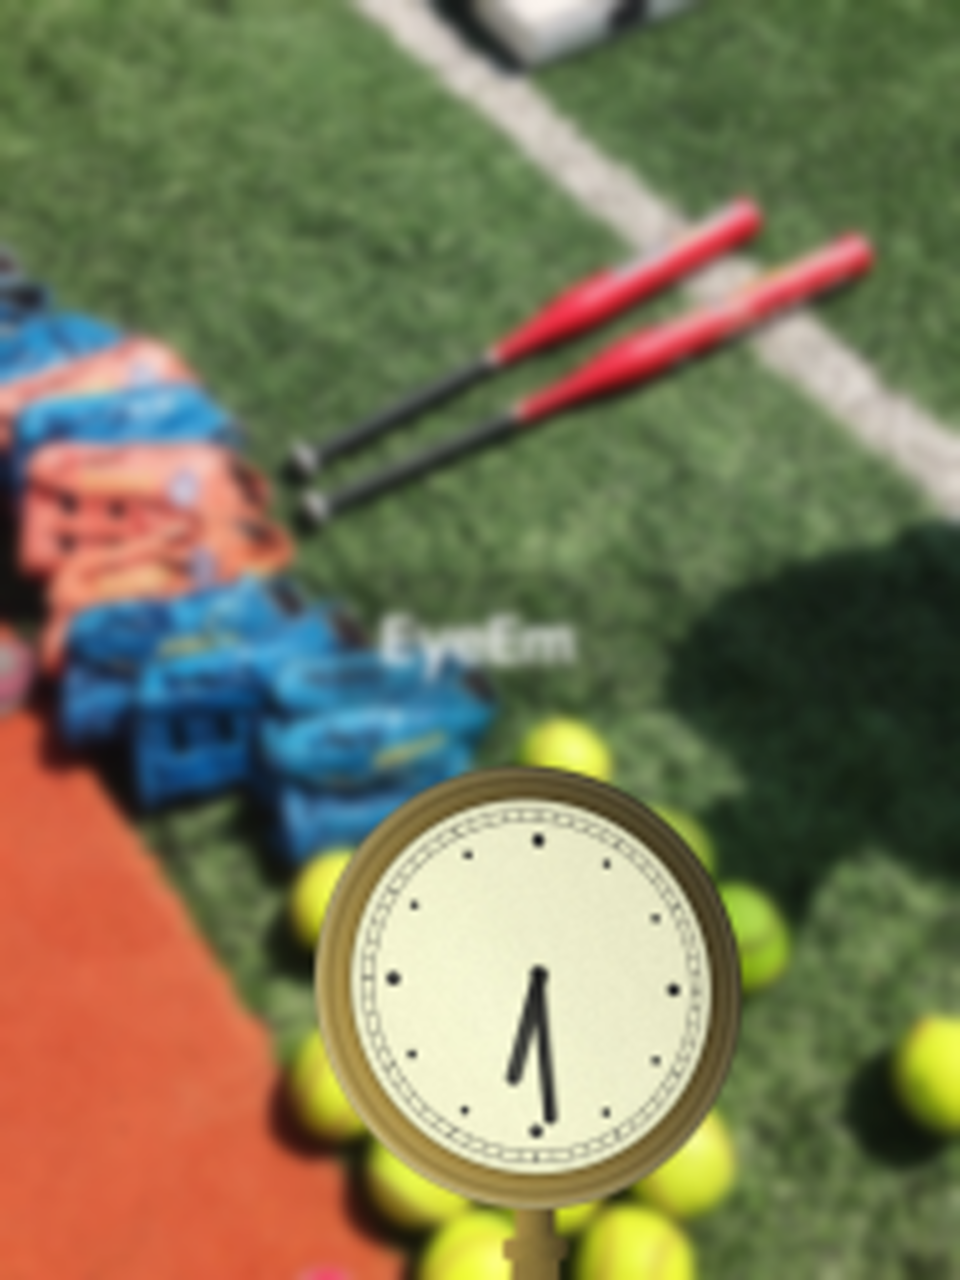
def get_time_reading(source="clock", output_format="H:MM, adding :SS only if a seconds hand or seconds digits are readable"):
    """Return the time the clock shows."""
6:29
